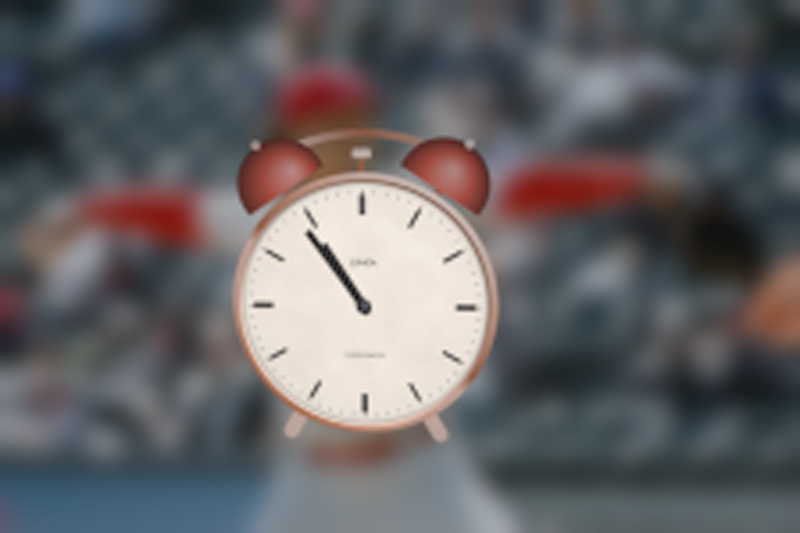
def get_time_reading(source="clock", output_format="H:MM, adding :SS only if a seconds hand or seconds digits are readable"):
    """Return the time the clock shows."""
10:54
